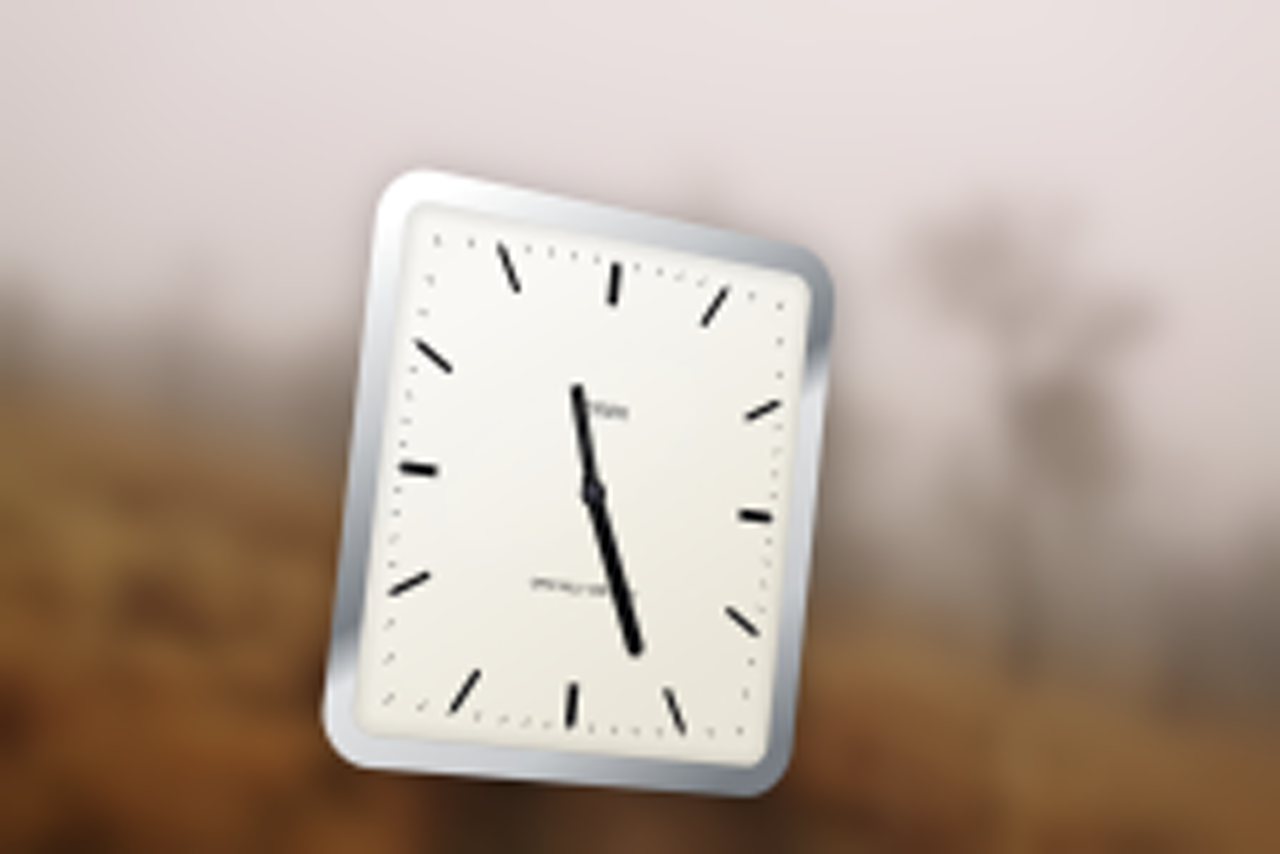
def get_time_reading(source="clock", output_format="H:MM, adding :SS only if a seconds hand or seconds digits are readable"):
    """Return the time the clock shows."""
11:26
